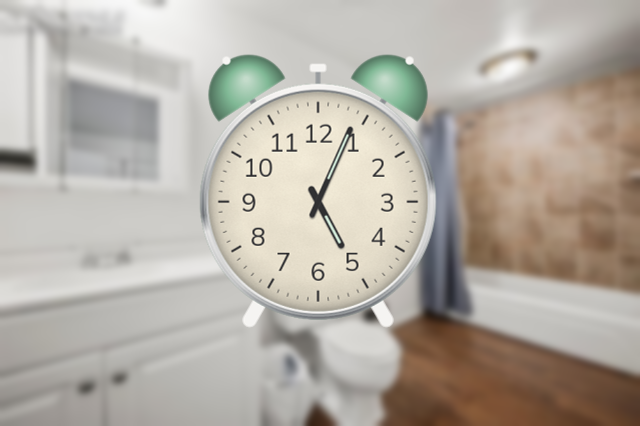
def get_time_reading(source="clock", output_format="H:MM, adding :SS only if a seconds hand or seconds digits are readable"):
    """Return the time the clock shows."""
5:04
